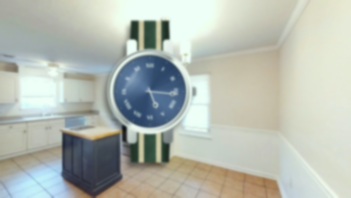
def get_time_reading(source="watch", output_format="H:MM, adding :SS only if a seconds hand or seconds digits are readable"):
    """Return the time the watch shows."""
5:16
